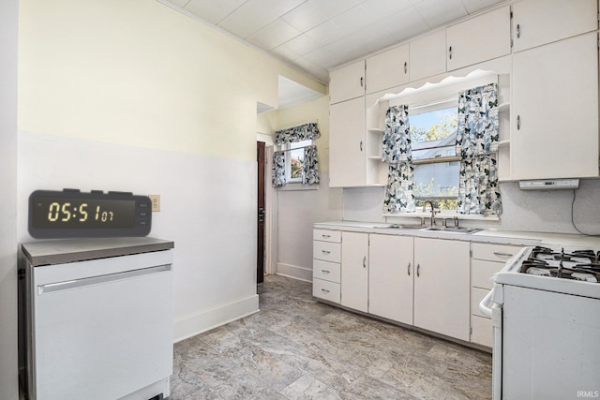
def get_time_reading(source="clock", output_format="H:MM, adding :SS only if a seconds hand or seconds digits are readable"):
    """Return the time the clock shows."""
5:51:07
